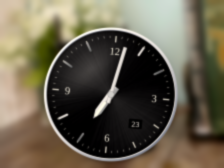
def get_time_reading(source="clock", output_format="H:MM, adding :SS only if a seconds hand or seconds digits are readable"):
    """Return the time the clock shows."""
7:02
